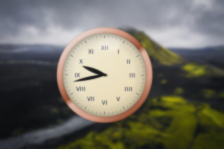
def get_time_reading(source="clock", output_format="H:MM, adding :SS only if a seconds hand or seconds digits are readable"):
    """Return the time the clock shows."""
9:43
